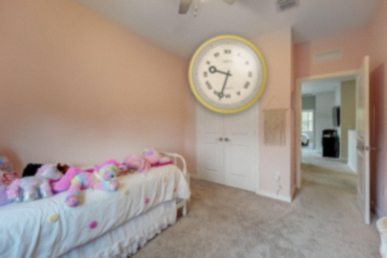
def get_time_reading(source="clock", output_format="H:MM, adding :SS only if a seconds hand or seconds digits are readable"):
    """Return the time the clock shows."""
9:33
